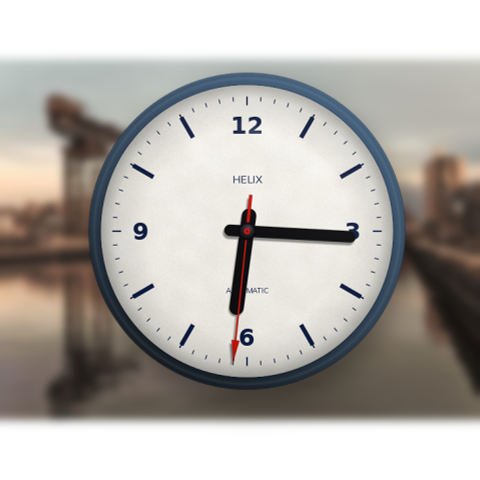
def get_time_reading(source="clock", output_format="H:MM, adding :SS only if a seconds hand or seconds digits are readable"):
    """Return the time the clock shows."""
6:15:31
